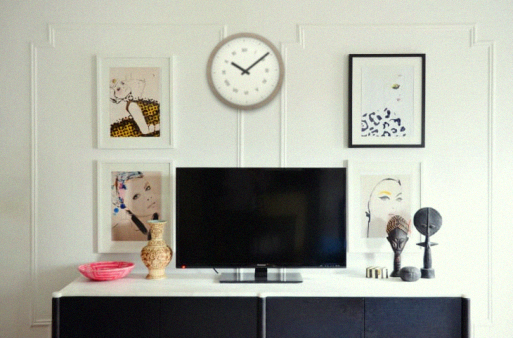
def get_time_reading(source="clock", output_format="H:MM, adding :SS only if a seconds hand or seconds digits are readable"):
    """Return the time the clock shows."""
10:09
